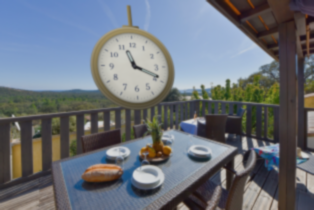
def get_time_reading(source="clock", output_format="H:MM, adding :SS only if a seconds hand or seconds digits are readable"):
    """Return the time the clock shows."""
11:19
